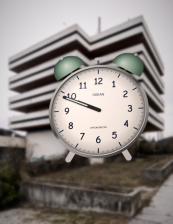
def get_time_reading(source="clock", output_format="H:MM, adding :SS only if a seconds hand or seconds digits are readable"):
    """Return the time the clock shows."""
9:49
